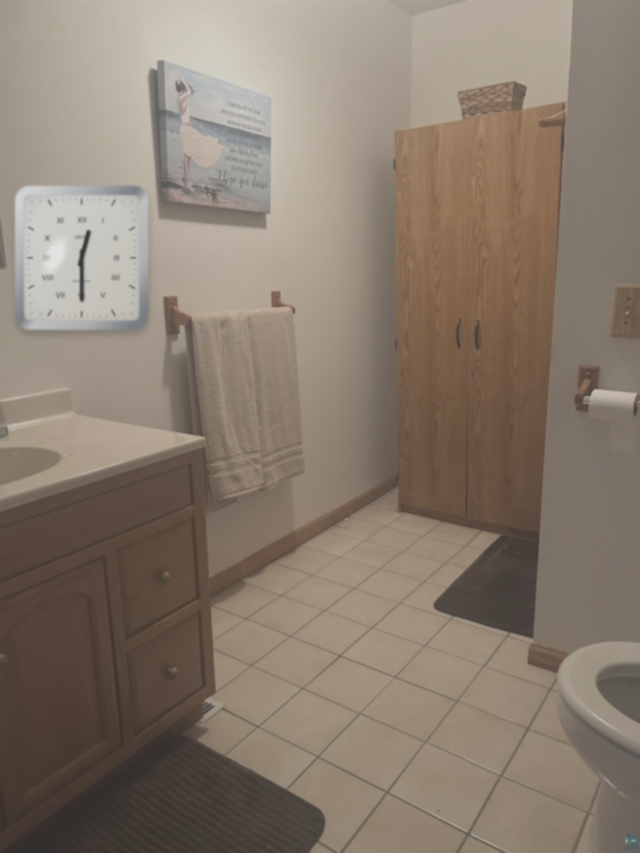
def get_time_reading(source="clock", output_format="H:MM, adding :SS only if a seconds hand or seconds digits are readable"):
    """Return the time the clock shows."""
12:30
